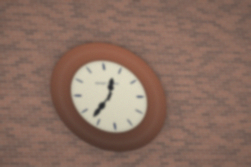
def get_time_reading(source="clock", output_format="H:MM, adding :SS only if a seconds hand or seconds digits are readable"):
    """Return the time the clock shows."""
12:37
